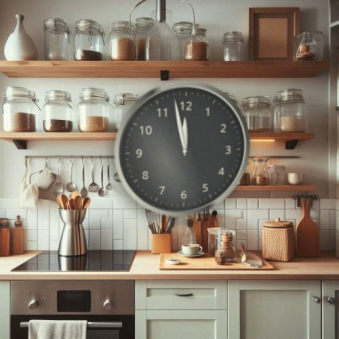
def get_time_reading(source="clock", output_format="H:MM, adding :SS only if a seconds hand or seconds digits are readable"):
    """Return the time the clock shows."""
11:58
